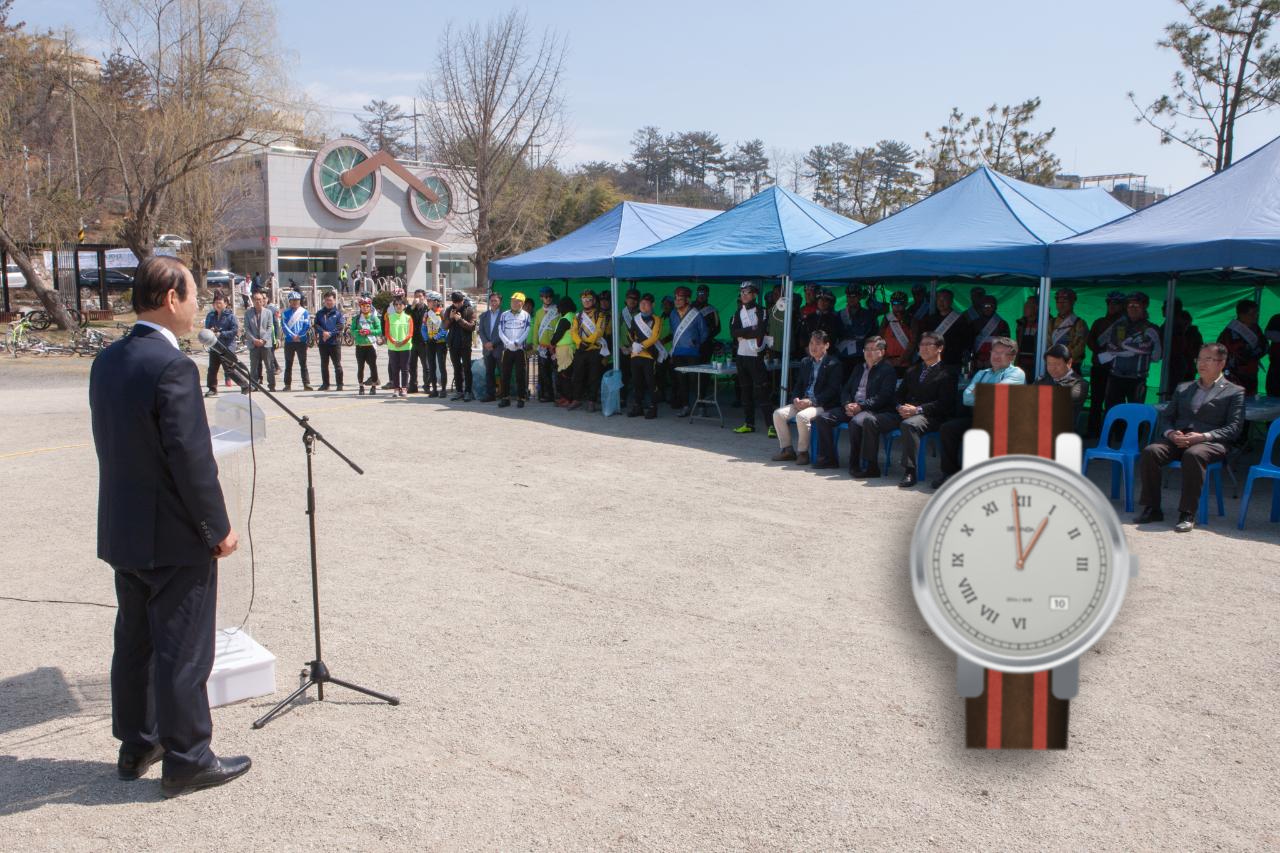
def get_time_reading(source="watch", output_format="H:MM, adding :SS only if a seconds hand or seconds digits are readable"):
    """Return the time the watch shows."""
12:59
